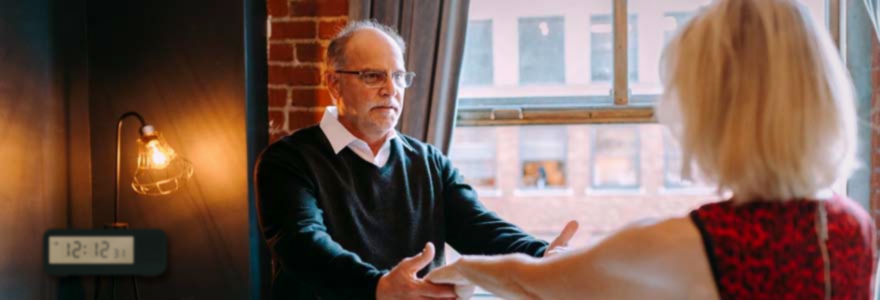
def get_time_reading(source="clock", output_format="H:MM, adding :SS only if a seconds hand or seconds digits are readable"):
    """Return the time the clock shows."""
12:12
